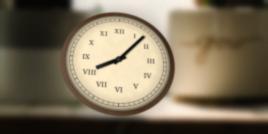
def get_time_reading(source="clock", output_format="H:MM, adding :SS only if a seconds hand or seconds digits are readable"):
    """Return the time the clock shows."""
8:07
